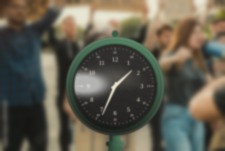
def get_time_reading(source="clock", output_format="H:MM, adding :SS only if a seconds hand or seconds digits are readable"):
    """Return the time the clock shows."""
1:34
